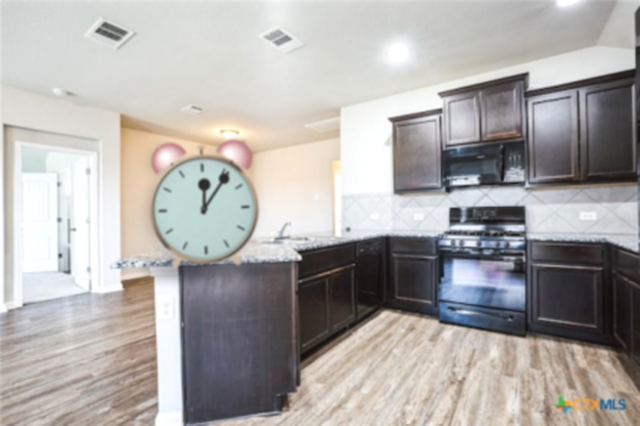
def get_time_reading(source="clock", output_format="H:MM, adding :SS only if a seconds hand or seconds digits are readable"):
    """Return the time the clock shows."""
12:06
